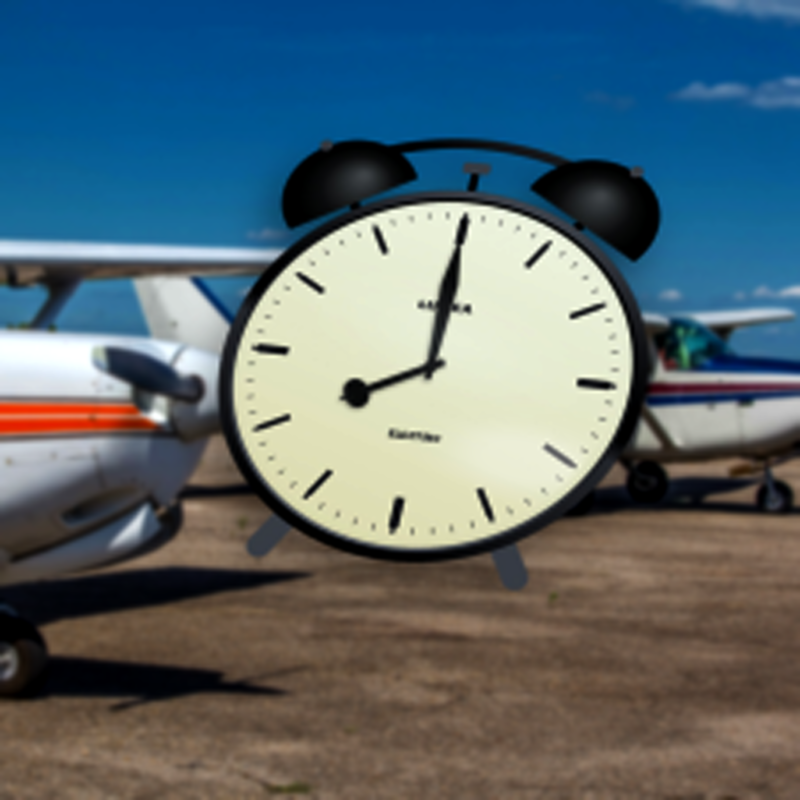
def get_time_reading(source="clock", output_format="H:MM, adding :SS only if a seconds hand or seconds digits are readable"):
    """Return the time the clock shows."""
8:00
